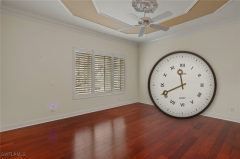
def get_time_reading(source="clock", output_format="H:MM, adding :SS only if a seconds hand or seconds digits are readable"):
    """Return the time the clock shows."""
11:41
